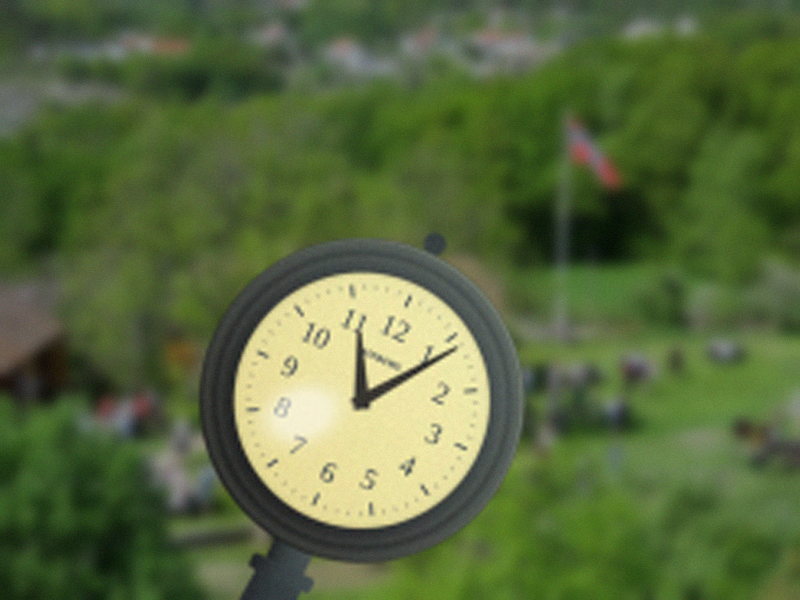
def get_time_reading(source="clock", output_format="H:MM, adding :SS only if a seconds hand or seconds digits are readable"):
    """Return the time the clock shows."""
11:06
